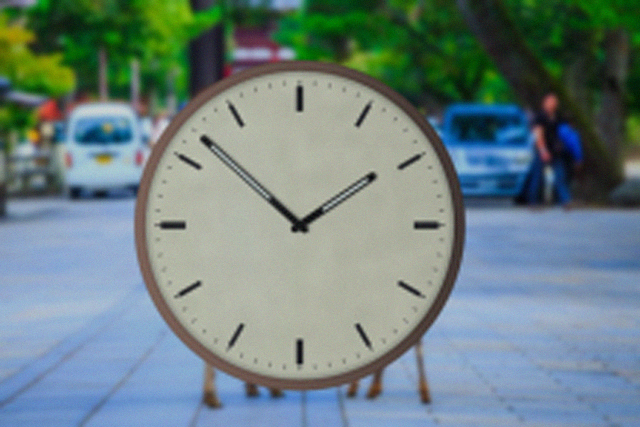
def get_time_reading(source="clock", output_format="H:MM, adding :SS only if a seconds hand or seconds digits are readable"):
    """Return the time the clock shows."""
1:52
